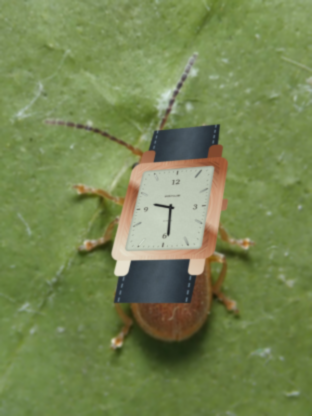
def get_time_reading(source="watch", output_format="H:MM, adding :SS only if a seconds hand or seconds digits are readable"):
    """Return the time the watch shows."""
9:29
